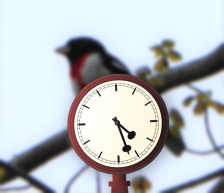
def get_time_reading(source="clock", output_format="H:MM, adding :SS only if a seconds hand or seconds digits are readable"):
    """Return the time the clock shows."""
4:27
